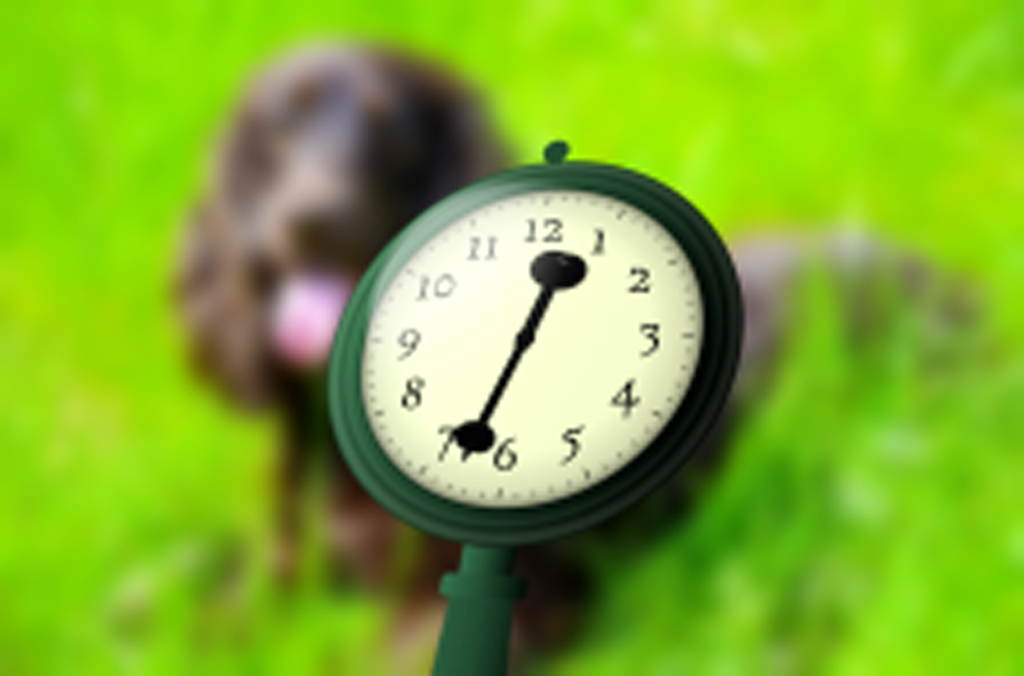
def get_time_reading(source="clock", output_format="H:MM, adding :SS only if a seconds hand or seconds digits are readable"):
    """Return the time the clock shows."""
12:33
